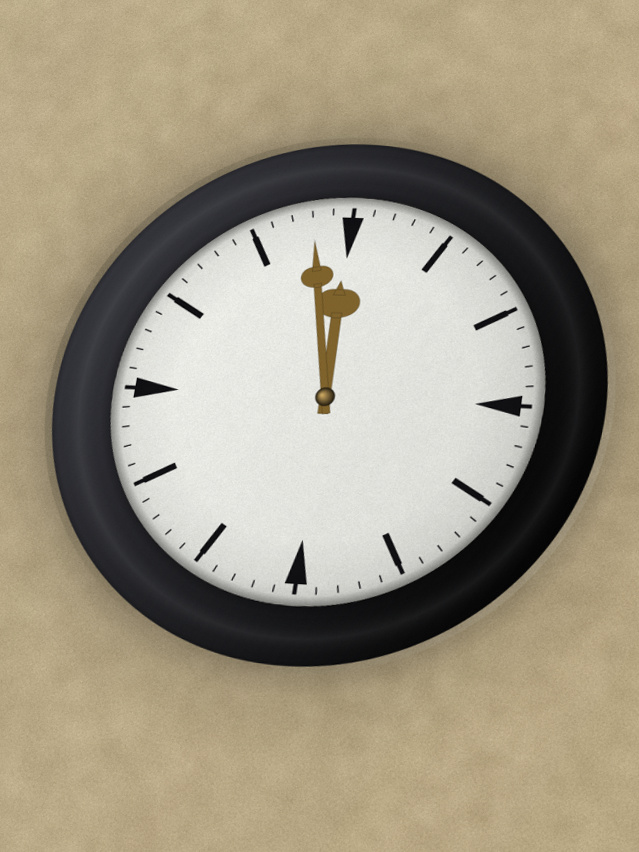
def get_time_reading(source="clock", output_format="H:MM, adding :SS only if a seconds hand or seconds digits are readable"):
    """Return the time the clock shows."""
11:58
